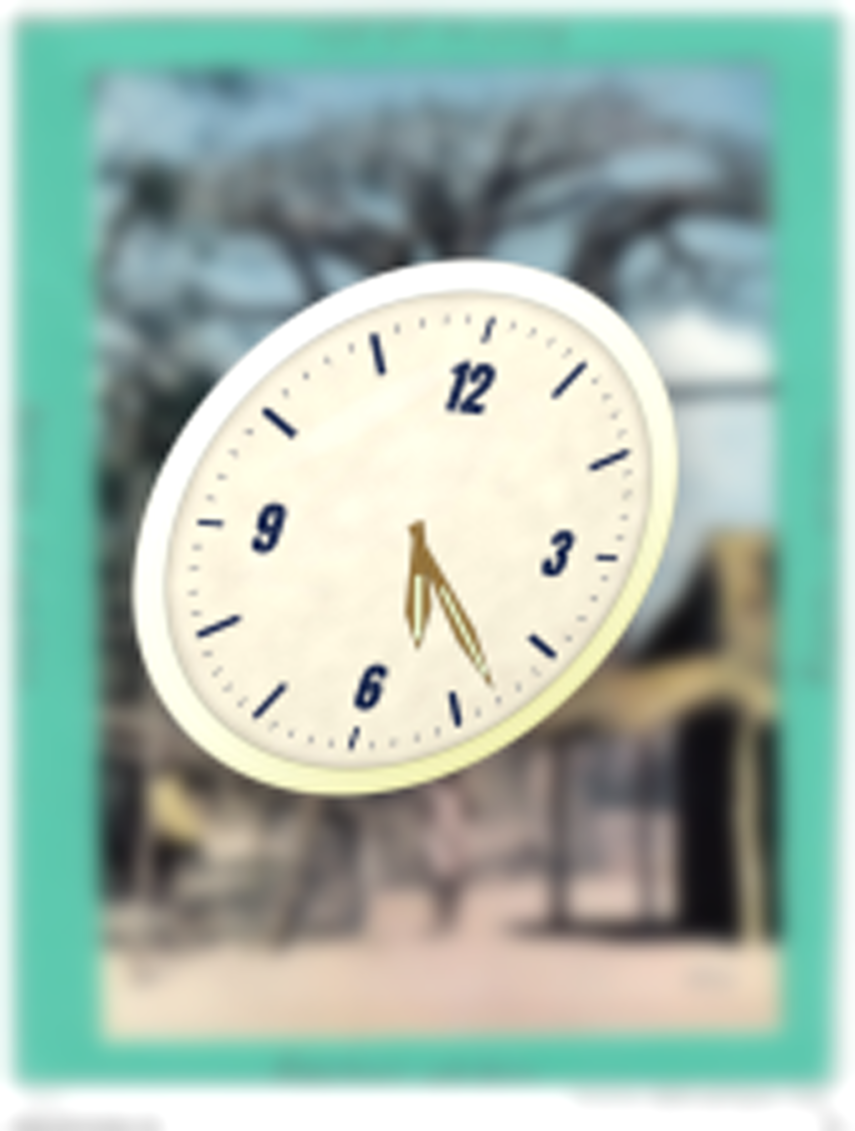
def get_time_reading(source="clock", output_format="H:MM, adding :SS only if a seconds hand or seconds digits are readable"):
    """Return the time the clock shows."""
5:23
